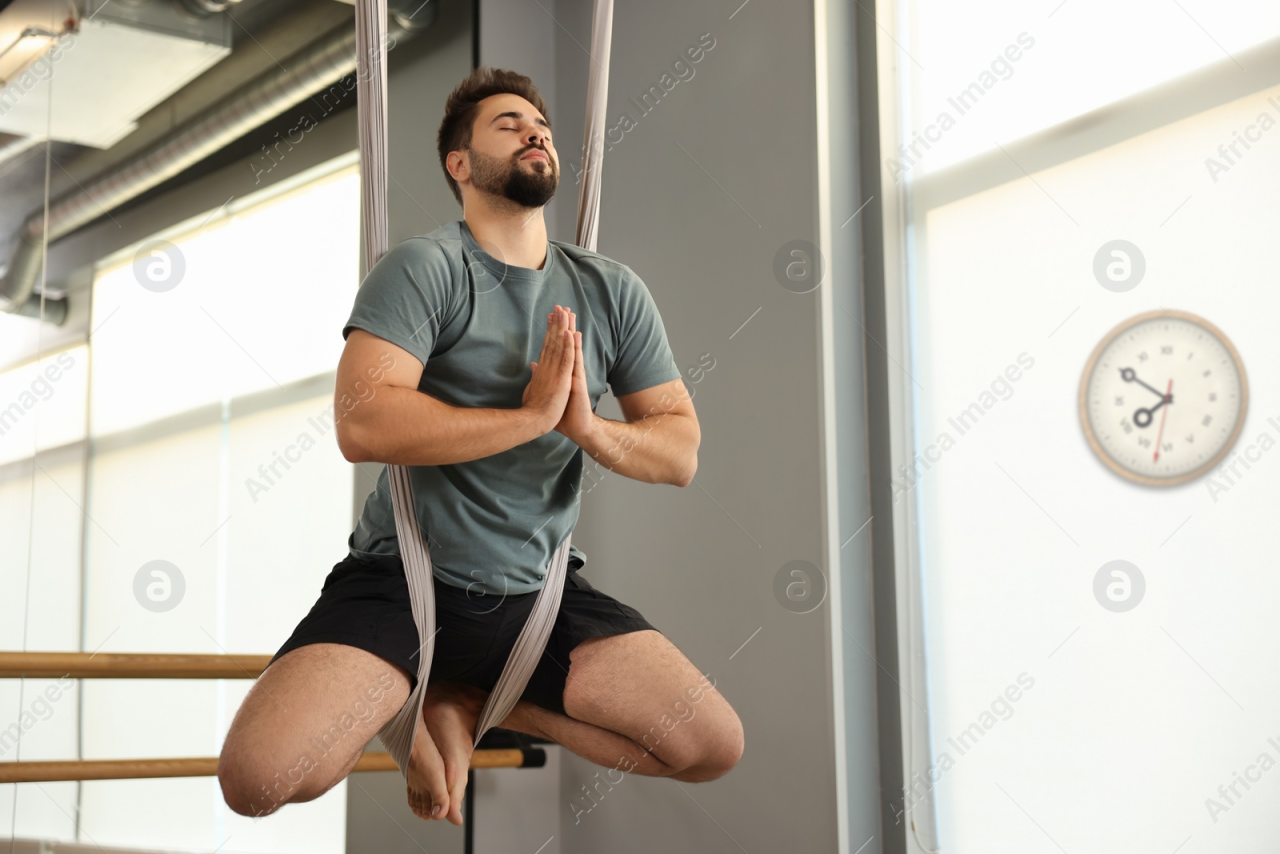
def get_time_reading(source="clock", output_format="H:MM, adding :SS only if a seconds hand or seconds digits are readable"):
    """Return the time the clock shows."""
7:50:32
